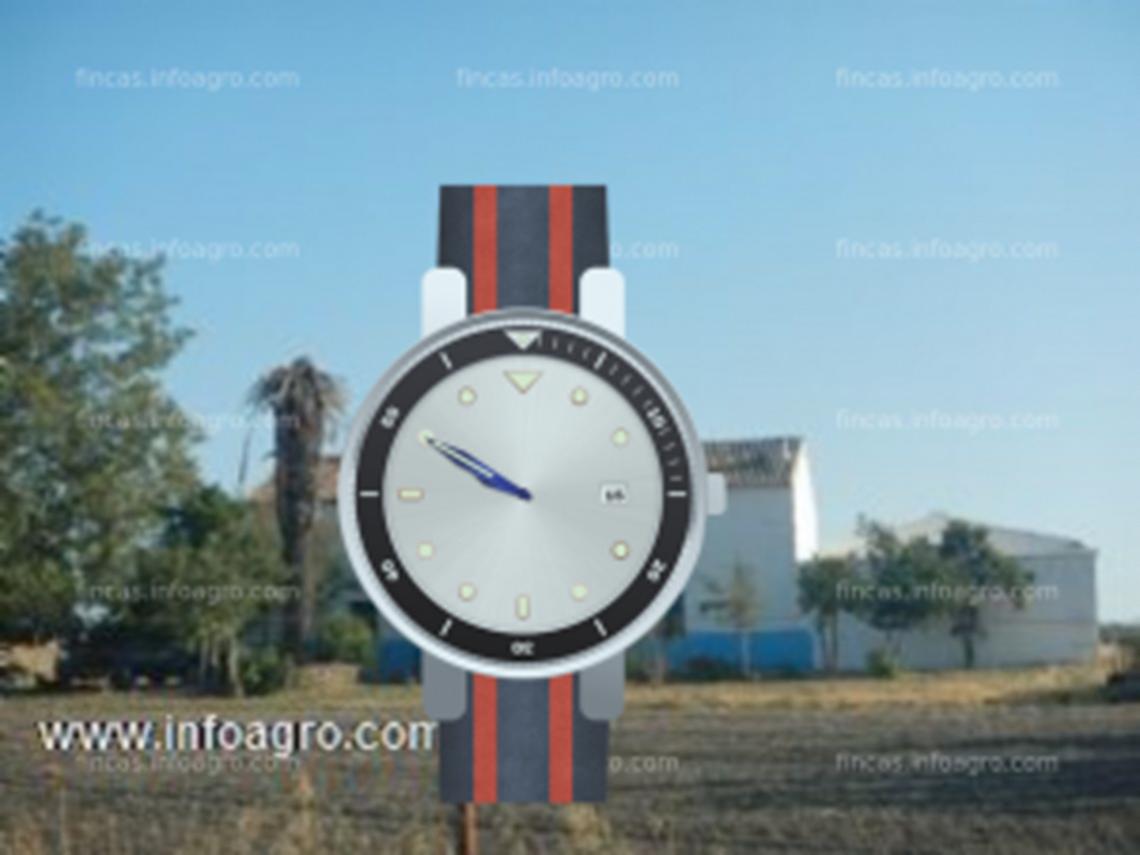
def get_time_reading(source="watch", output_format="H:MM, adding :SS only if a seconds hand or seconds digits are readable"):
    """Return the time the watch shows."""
9:50
